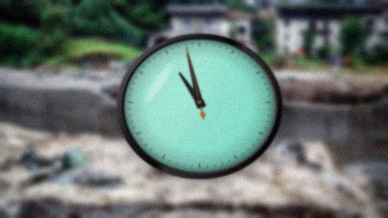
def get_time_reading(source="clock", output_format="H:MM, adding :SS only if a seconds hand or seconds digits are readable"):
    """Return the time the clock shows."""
10:57:58
